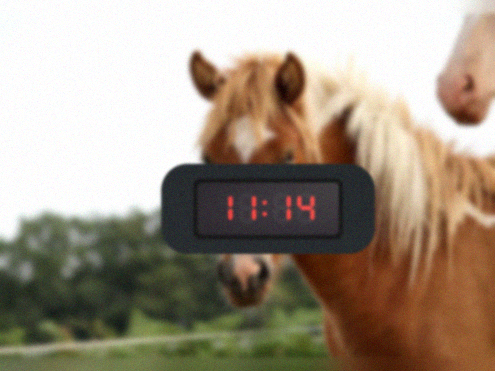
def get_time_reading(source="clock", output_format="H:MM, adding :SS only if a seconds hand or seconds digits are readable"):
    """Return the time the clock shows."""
11:14
